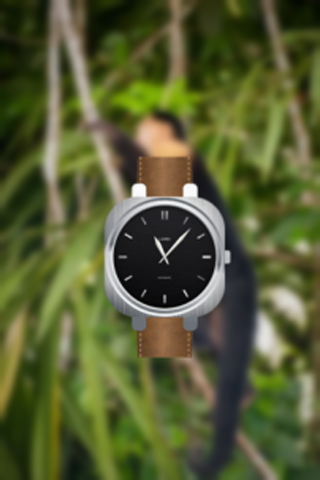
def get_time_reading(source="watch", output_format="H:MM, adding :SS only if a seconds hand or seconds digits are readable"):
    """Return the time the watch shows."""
11:07
